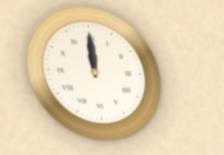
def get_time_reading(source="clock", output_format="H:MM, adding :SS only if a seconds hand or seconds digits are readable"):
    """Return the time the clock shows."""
12:00
